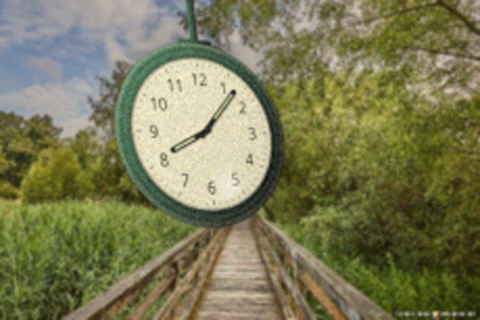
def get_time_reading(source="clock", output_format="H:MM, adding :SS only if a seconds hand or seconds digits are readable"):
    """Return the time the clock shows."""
8:07
